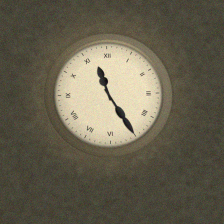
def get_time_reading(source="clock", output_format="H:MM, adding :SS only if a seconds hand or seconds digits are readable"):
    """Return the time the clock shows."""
11:25
